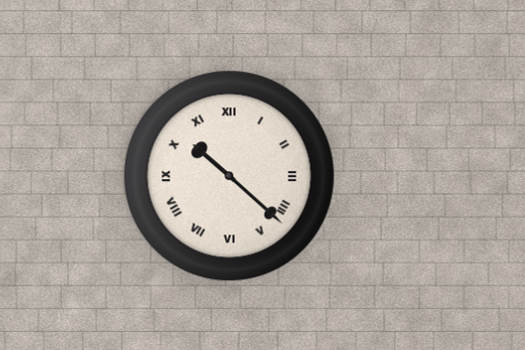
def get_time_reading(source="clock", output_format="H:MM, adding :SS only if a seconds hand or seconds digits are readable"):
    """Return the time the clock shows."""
10:22
